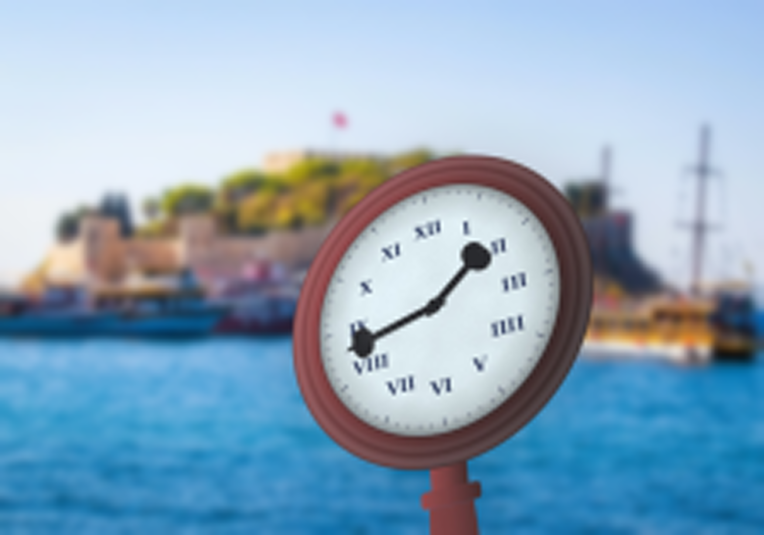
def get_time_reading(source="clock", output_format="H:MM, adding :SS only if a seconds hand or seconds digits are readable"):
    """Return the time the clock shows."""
1:43
